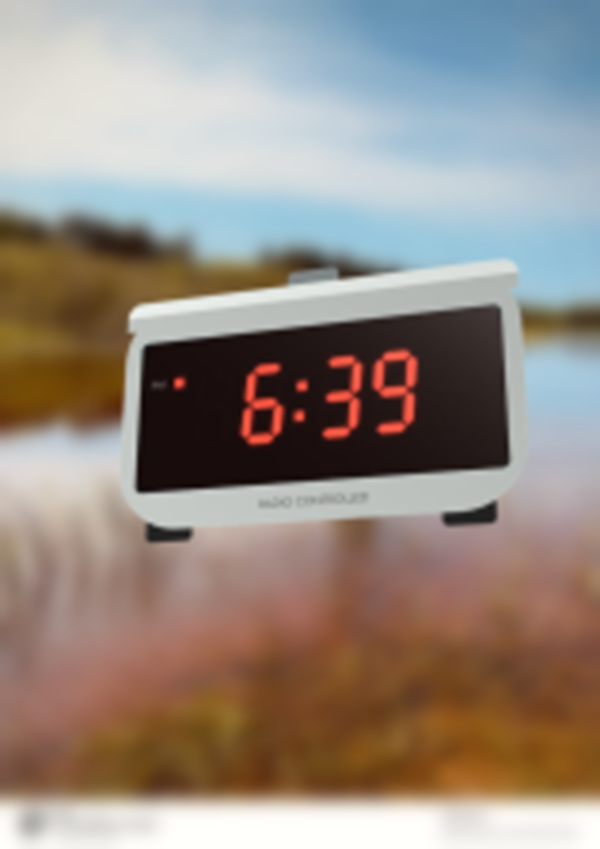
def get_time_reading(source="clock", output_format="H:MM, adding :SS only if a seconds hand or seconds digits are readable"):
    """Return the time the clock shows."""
6:39
